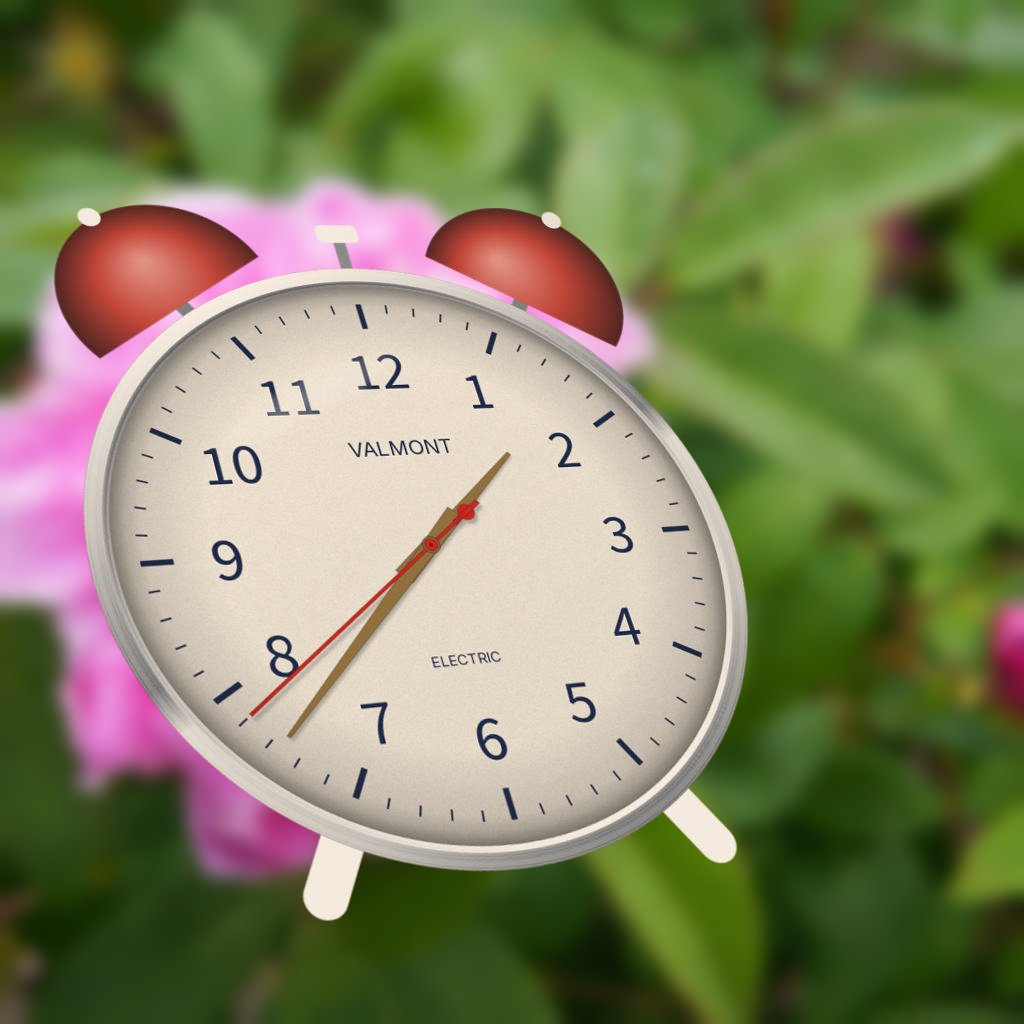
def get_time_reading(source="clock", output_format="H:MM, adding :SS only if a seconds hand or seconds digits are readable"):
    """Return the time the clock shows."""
1:37:39
